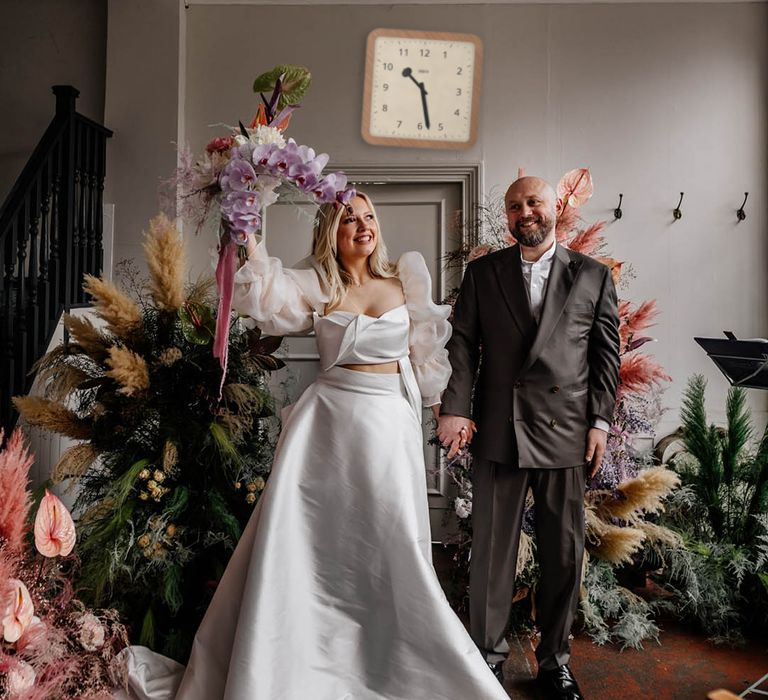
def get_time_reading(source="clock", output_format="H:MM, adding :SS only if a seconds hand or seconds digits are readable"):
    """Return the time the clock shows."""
10:28
